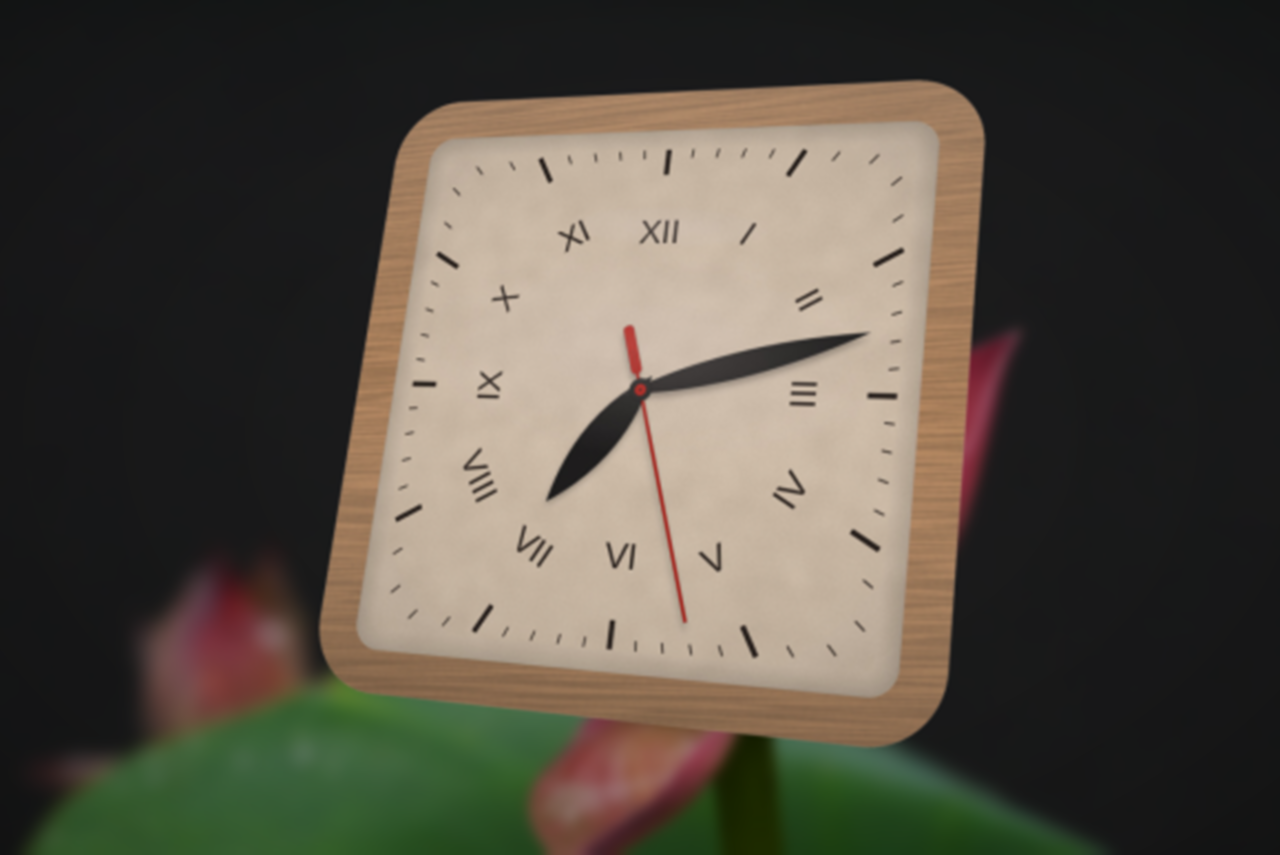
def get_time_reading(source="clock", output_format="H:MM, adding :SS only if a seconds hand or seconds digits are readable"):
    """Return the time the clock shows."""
7:12:27
